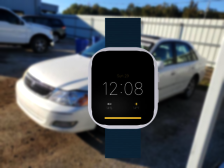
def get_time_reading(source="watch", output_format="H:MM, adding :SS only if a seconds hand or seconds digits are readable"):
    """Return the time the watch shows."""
12:08
